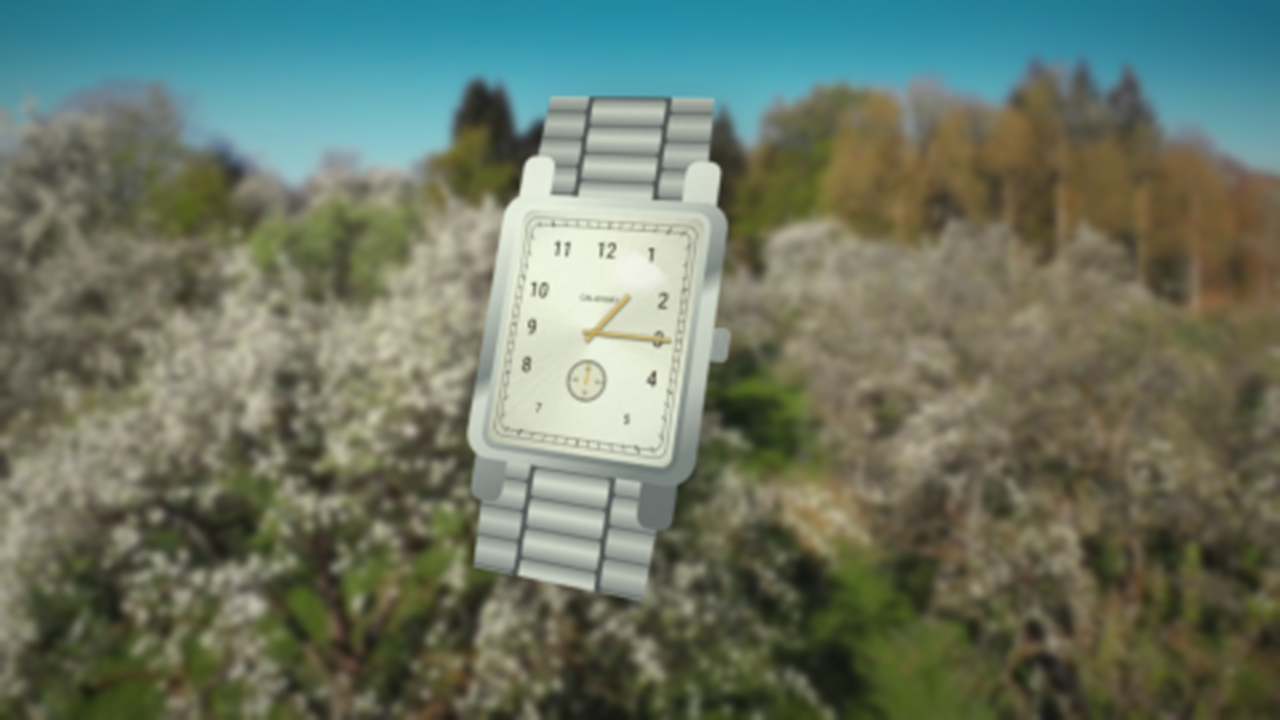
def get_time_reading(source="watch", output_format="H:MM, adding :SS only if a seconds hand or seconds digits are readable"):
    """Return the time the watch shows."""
1:15
